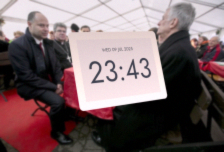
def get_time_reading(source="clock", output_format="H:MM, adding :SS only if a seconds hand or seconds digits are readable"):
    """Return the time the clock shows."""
23:43
